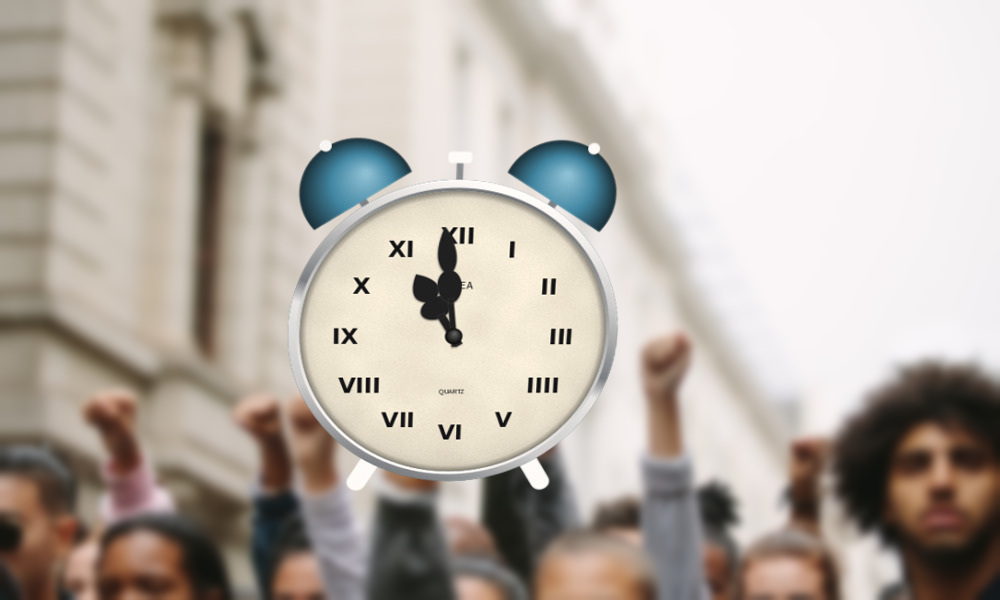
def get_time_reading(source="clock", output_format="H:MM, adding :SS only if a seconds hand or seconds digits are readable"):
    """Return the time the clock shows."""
10:59
